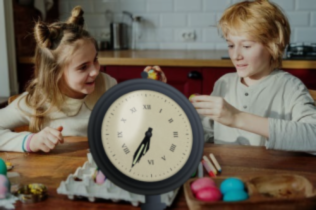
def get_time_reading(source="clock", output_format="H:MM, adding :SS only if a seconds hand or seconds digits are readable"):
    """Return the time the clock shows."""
6:35
